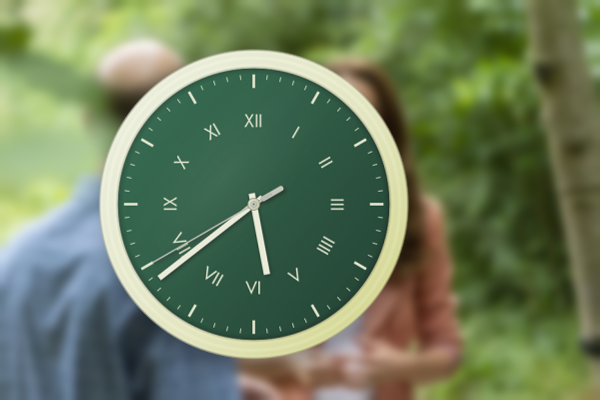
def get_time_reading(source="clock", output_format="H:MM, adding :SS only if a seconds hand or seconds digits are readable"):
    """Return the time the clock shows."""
5:38:40
